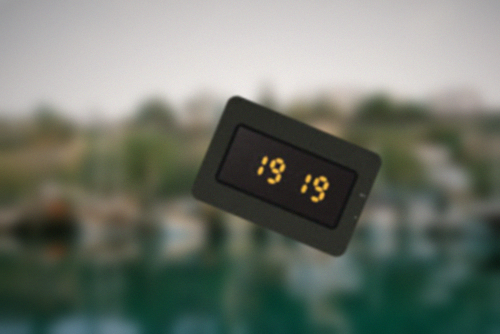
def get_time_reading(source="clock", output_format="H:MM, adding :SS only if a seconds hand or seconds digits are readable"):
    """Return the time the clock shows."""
19:19
